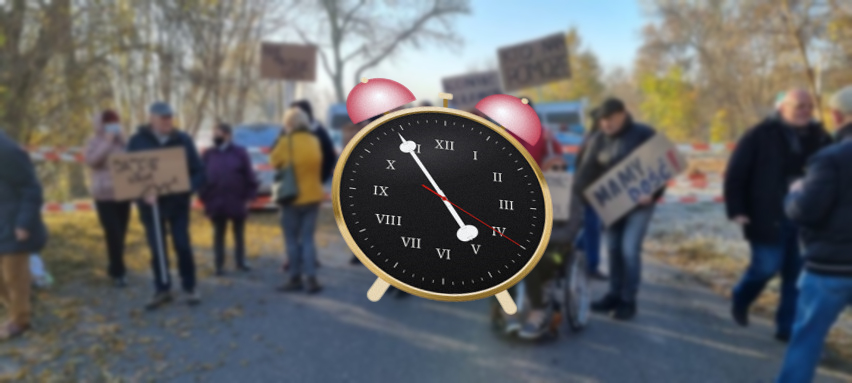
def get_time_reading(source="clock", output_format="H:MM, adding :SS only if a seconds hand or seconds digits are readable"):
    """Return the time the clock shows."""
4:54:20
